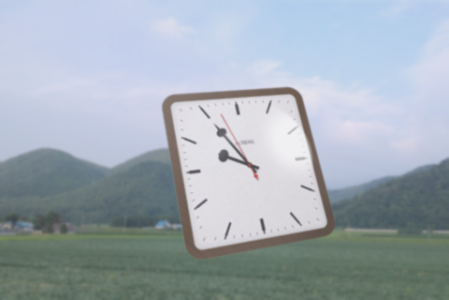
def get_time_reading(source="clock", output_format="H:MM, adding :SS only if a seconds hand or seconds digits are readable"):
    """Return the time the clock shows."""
9:54:57
